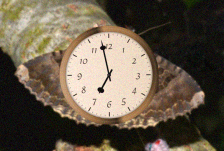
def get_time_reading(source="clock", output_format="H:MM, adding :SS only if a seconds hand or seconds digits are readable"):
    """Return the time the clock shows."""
6:58
